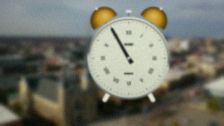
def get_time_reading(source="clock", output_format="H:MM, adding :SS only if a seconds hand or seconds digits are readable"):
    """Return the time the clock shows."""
10:55
